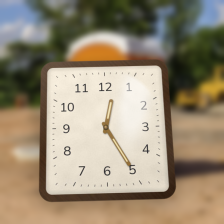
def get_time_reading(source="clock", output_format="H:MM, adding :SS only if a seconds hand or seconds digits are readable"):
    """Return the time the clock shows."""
12:25
